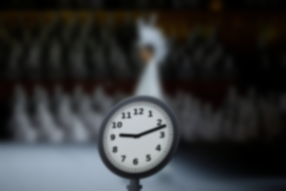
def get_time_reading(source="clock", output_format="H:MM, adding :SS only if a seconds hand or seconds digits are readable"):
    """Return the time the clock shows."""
9:12
